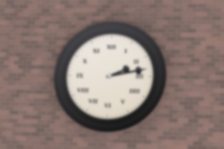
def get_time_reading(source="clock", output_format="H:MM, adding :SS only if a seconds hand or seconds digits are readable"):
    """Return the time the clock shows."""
2:13
